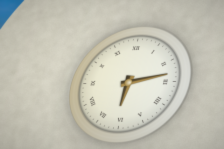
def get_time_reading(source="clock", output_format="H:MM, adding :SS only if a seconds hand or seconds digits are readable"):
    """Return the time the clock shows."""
6:13
